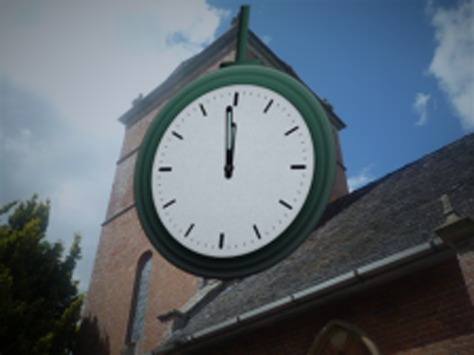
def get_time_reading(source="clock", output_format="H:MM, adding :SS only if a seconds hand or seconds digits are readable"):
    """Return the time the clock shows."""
11:59
